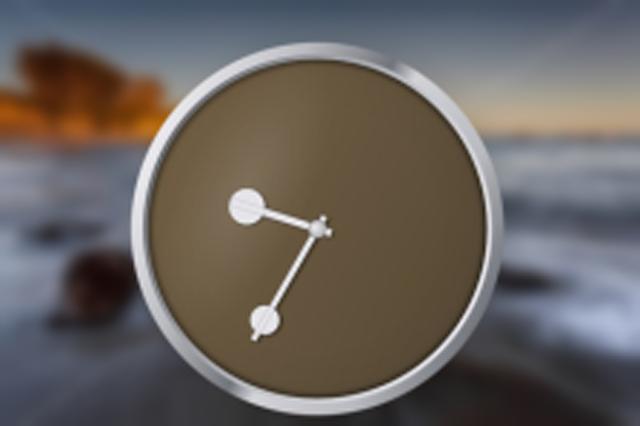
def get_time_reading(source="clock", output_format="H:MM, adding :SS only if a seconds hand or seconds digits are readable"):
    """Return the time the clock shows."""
9:35
